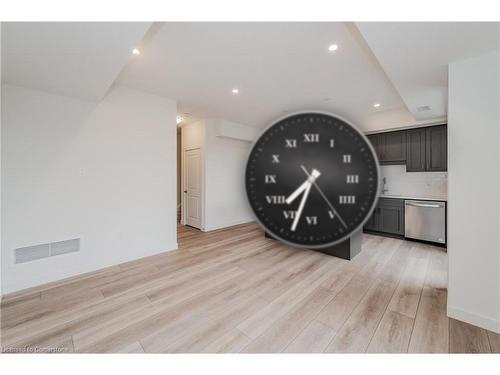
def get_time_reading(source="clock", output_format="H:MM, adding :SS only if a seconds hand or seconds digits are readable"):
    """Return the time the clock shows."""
7:33:24
